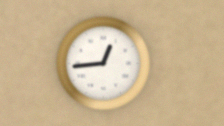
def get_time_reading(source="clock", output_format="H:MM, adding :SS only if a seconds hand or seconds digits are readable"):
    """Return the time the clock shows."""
12:44
